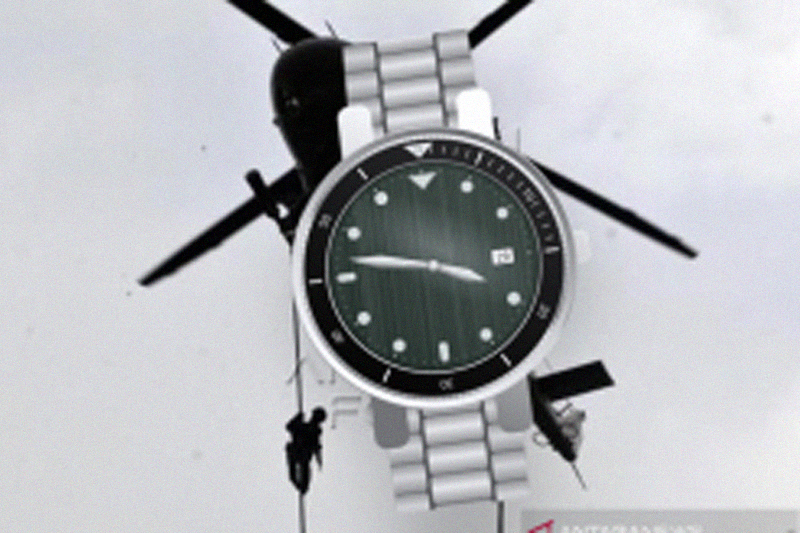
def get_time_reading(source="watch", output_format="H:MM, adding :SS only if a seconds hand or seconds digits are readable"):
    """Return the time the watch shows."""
3:47
